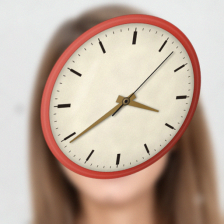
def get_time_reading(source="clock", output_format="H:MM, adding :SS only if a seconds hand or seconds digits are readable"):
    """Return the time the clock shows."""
3:39:07
